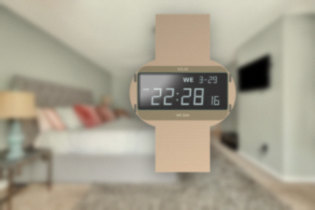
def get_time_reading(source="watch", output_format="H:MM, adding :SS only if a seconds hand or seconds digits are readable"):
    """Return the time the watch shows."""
22:28
